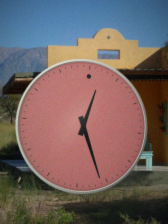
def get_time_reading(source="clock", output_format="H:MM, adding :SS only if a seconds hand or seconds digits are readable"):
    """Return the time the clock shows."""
12:26
